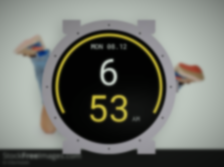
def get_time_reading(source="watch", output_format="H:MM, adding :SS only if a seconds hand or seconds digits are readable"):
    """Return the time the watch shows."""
6:53
